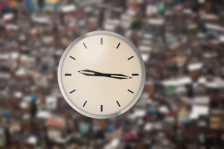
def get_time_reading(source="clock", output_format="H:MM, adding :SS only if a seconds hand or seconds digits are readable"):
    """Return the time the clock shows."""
9:16
